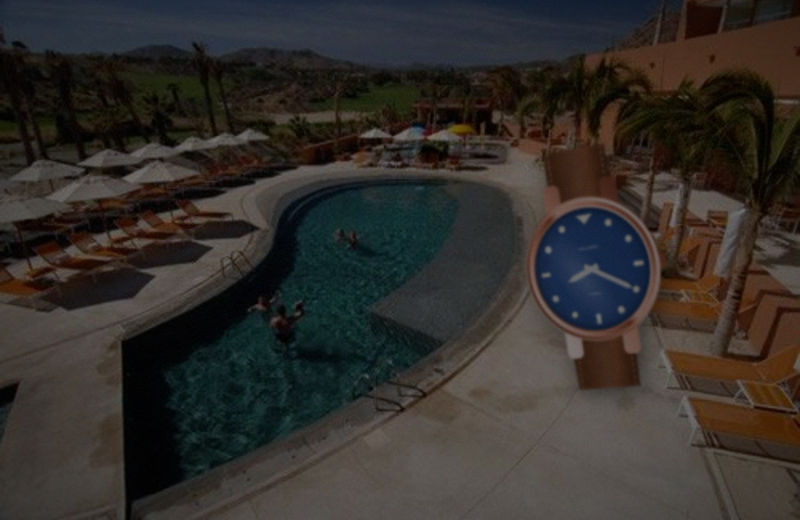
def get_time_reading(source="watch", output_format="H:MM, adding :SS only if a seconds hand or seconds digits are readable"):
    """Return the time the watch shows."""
8:20
